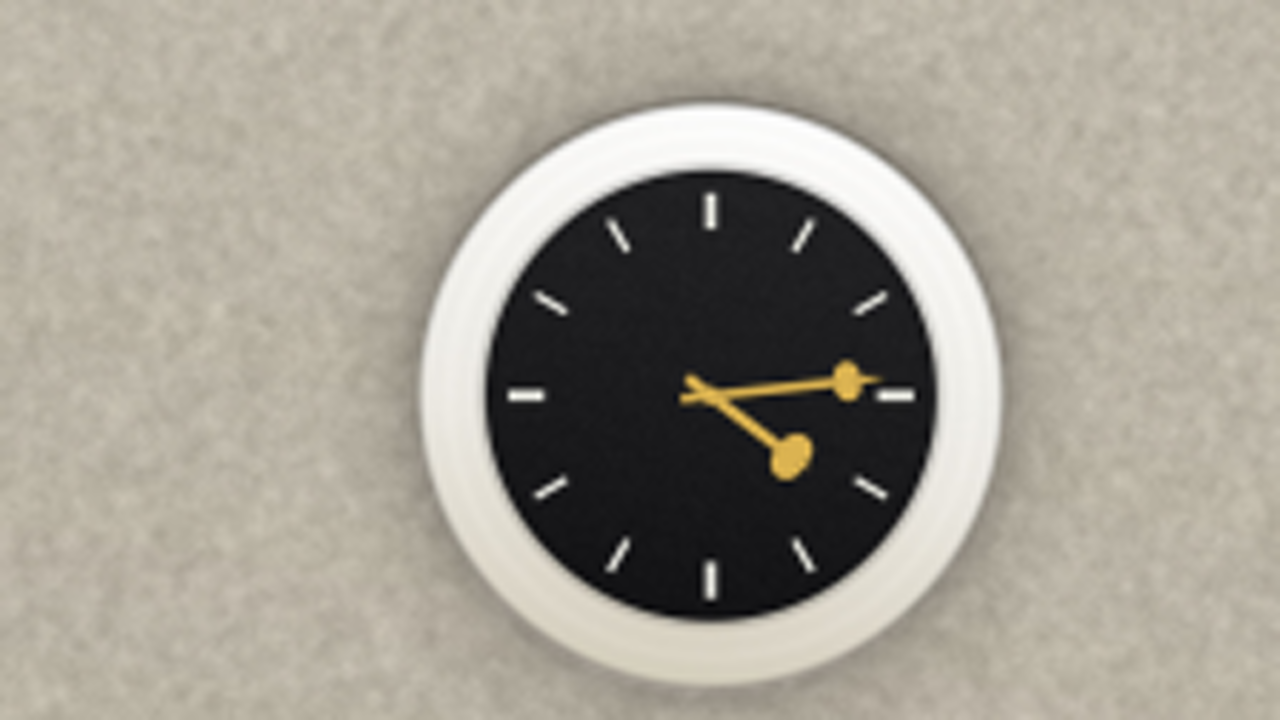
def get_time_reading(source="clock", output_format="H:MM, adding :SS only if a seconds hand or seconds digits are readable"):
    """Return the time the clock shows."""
4:14
